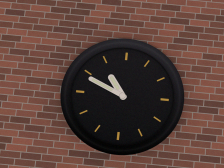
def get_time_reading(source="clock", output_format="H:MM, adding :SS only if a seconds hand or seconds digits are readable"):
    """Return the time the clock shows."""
10:49
